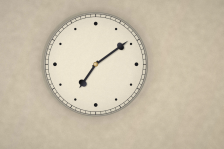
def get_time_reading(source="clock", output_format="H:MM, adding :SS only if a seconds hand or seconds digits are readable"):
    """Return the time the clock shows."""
7:09
